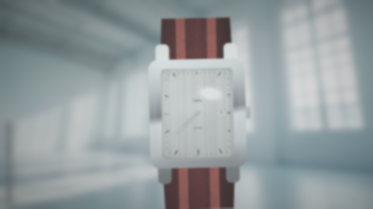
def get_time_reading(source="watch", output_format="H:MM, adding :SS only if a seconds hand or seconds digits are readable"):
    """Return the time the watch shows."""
7:38
